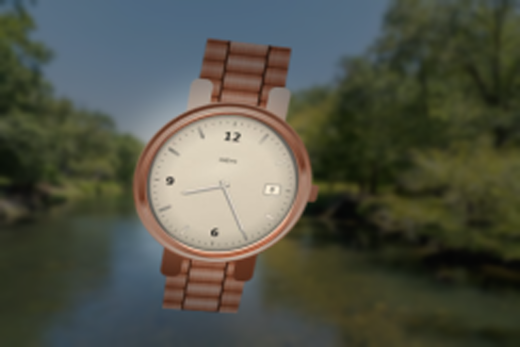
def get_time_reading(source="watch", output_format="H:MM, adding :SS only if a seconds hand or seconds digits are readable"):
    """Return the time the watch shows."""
8:25
